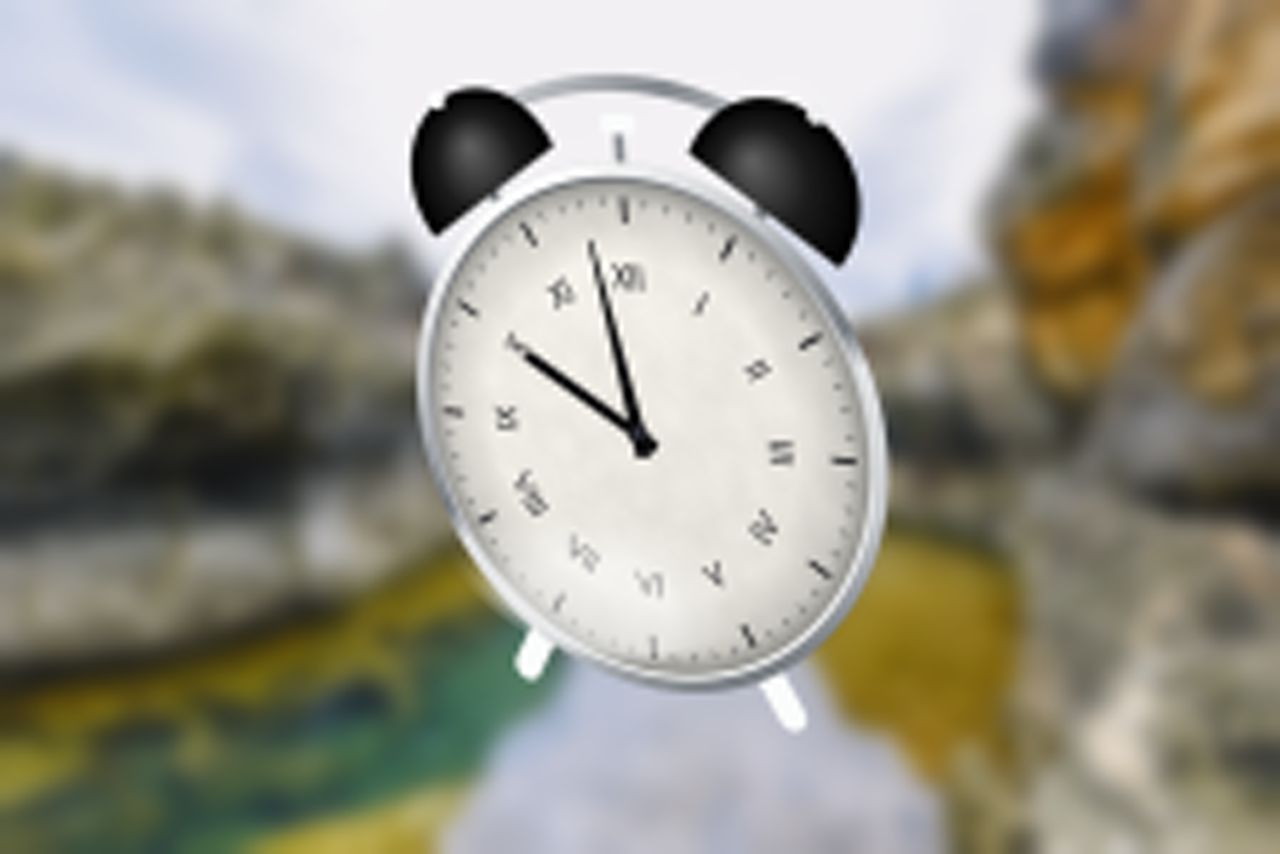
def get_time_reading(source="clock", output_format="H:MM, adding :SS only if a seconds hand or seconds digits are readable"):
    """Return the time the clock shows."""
9:58
